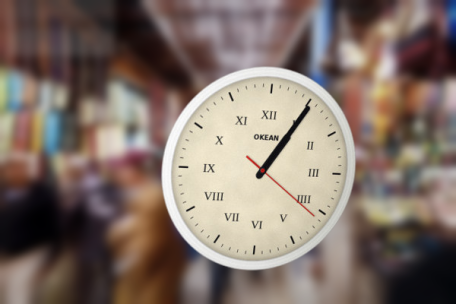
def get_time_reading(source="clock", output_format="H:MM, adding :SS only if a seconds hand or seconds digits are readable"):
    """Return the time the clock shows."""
1:05:21
